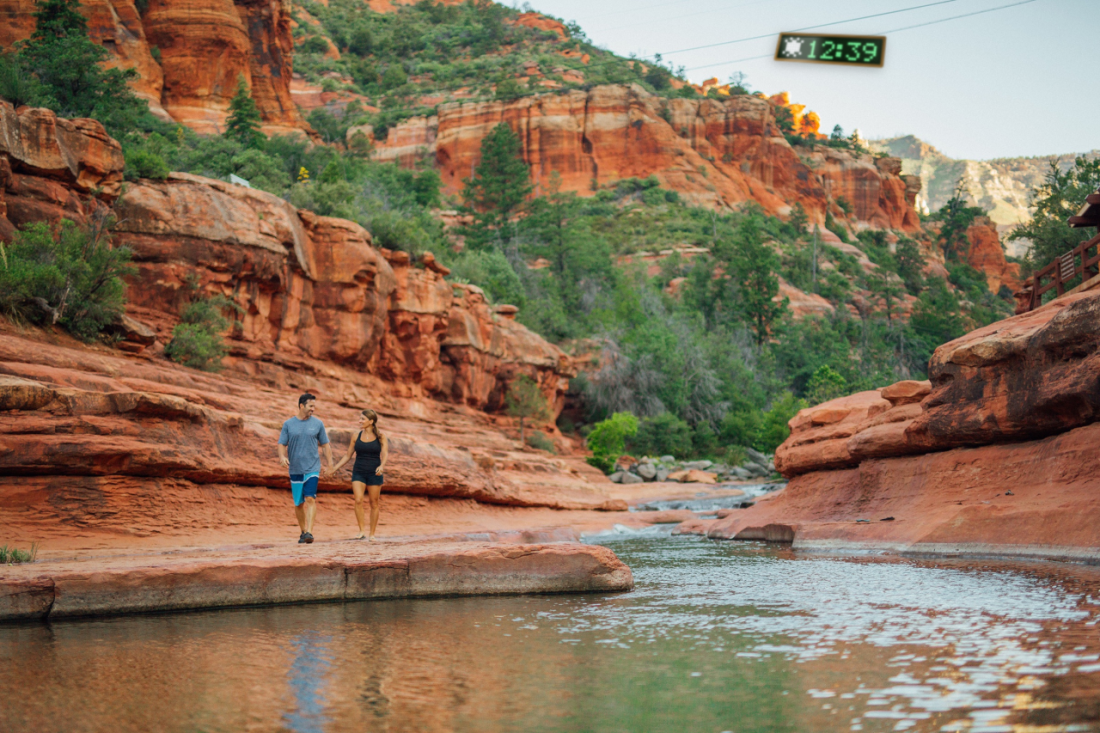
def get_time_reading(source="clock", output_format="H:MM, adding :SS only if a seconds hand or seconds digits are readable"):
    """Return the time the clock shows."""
12:39
